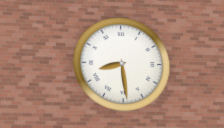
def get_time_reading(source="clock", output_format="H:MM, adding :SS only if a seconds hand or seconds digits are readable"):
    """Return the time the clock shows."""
8:29
